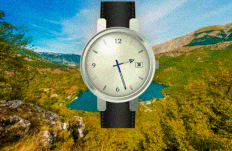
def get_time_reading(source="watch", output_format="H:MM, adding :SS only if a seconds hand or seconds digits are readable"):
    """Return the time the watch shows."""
2:27
